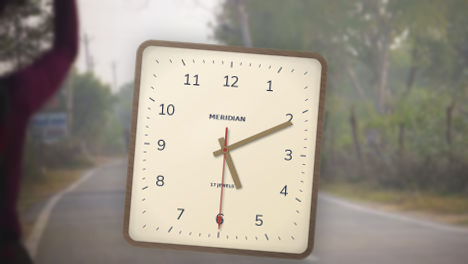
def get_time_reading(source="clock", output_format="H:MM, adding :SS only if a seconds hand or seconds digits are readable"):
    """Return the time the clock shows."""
5:10:30
